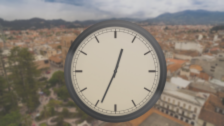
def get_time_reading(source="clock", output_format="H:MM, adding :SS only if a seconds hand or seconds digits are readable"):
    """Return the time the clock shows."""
12:34
